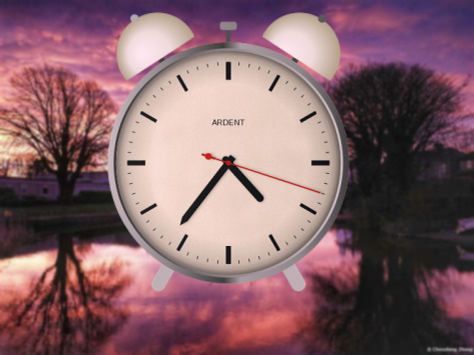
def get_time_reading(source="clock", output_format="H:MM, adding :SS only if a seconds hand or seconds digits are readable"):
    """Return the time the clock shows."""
4:36:18
